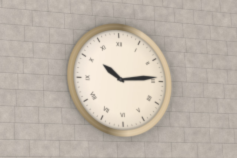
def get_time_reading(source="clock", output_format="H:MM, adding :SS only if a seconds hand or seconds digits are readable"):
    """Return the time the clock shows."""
10:14
